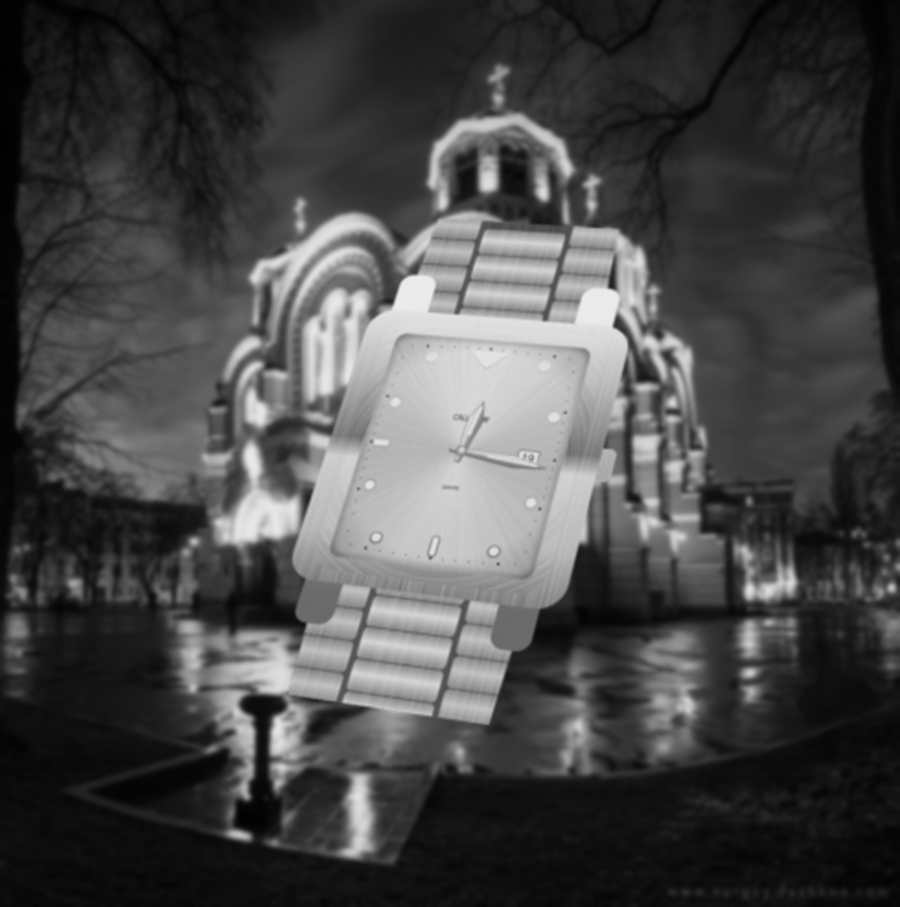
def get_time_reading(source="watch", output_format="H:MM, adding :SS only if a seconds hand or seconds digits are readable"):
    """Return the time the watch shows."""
12:16
